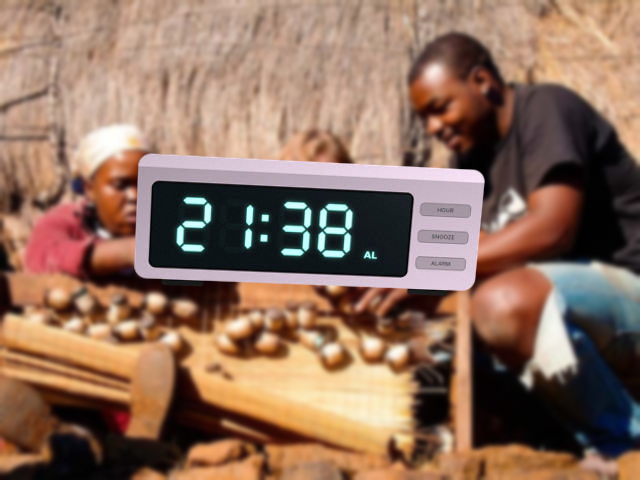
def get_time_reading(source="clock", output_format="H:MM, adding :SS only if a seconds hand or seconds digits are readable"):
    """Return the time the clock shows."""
21:38
